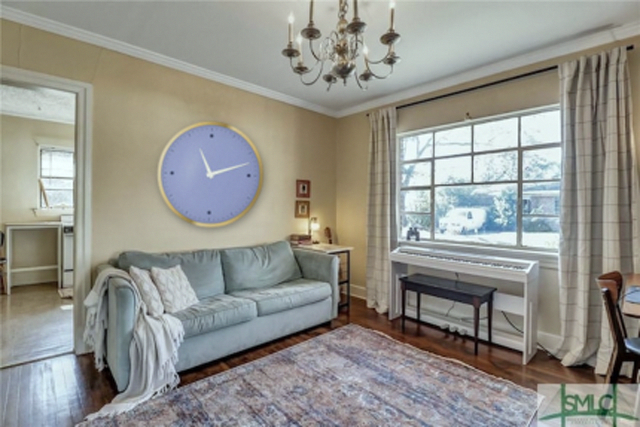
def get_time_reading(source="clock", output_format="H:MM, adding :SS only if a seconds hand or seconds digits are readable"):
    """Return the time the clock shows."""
11:12
